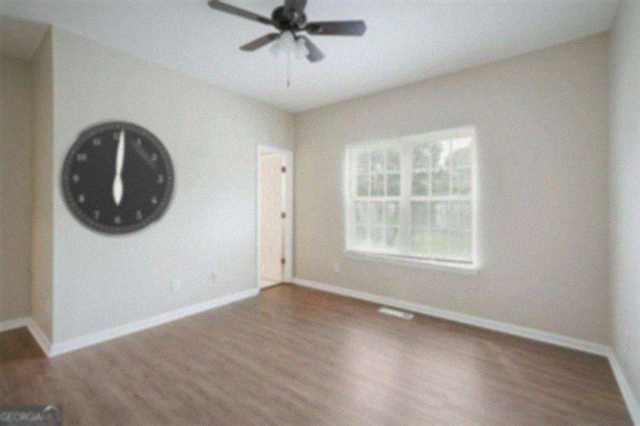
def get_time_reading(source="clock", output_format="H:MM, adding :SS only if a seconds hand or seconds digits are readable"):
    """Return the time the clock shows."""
6:01
